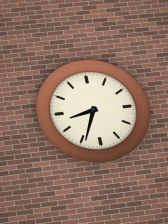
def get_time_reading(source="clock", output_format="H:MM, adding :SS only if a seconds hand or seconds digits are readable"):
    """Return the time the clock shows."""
8:34
